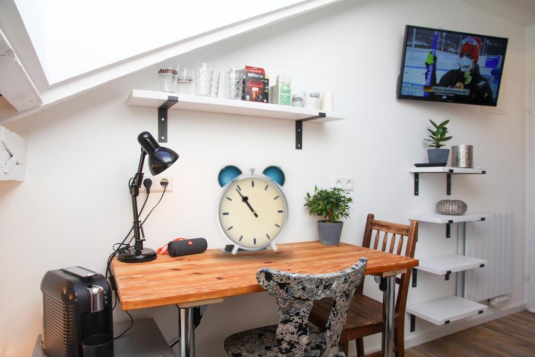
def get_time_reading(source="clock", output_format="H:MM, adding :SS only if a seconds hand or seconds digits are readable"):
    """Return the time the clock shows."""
10:54
